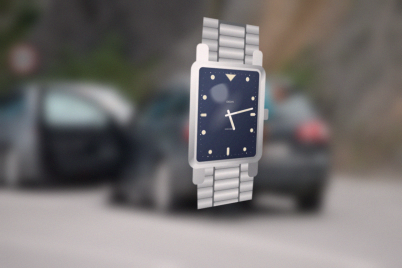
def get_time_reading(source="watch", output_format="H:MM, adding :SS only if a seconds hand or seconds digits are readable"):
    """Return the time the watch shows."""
5:13
